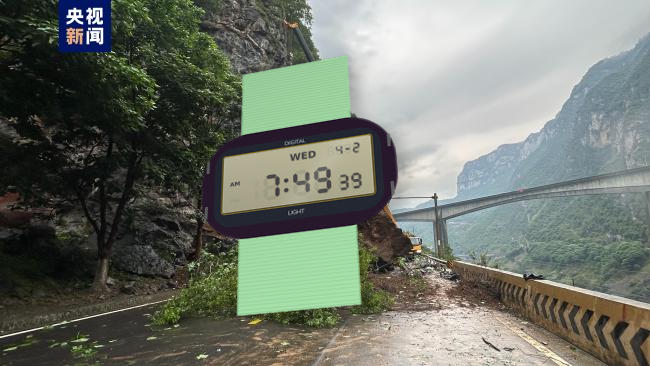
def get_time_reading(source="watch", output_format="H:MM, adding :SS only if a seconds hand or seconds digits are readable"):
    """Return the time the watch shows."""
7:49:39
